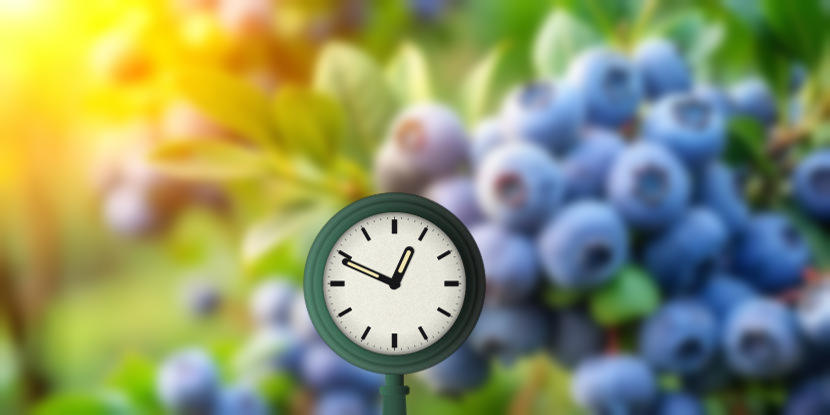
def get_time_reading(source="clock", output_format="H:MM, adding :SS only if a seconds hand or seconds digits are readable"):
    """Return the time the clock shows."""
12:49
